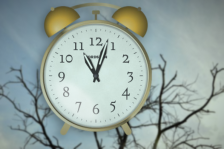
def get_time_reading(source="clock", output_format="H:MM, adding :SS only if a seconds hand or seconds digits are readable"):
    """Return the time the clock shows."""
11:03
